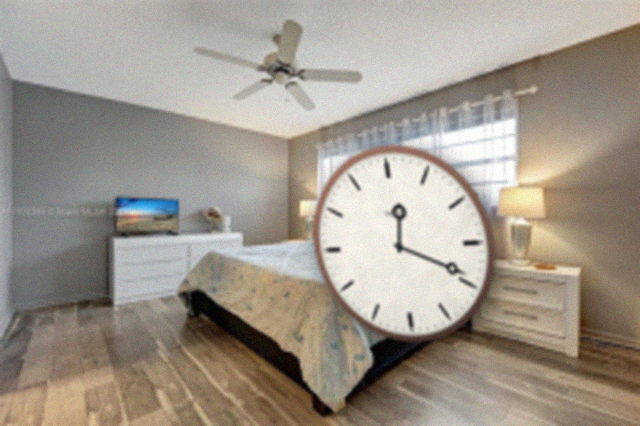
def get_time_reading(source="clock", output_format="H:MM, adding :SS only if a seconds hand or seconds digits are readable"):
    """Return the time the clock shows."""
12:19
